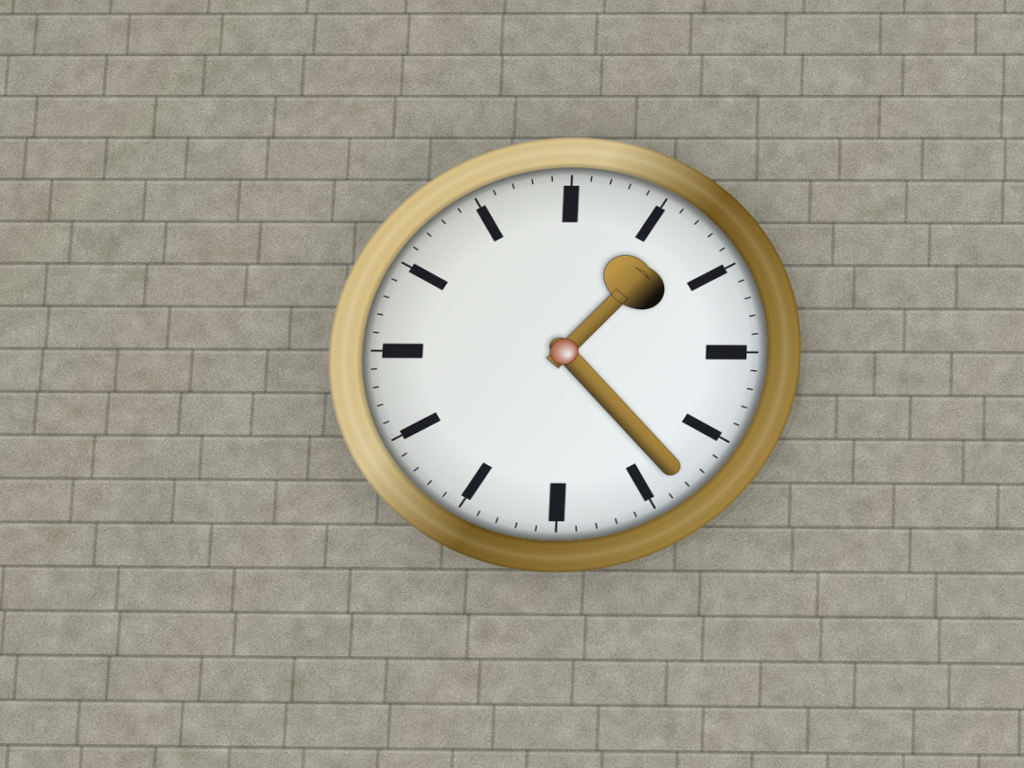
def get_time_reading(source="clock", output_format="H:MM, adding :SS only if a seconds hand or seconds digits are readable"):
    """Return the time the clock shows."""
1:23
